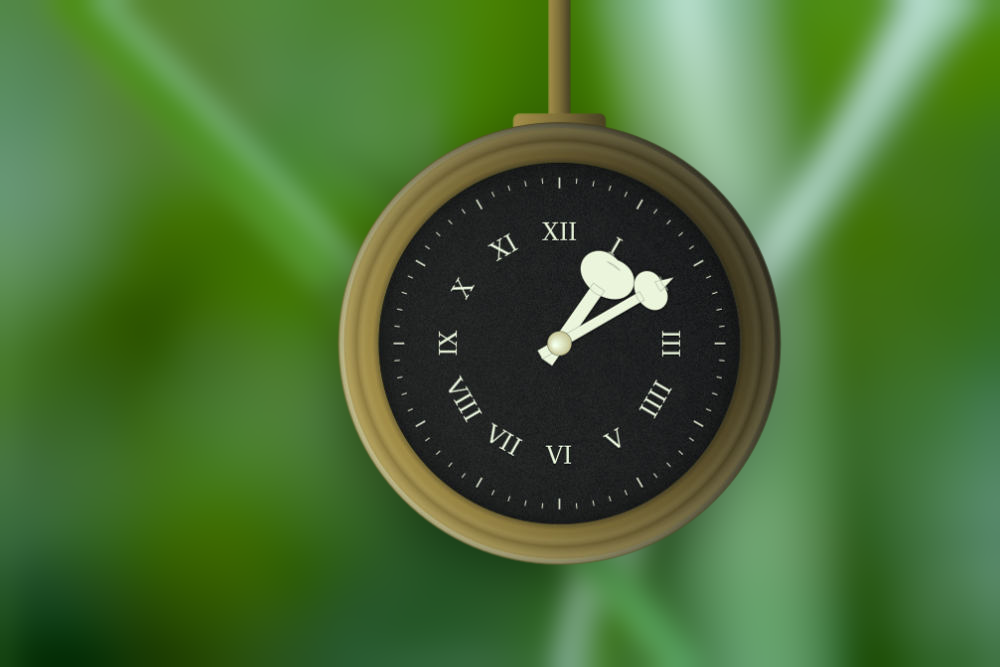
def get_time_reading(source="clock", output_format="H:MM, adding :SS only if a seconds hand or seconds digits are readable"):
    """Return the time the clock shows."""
1:10
